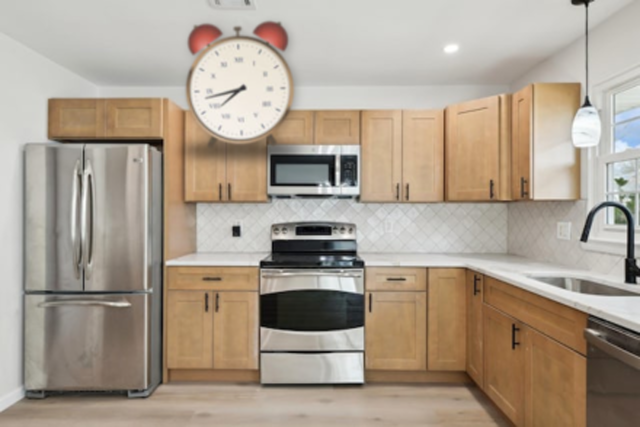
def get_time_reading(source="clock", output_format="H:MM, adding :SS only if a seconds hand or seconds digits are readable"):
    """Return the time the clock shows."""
7:43
